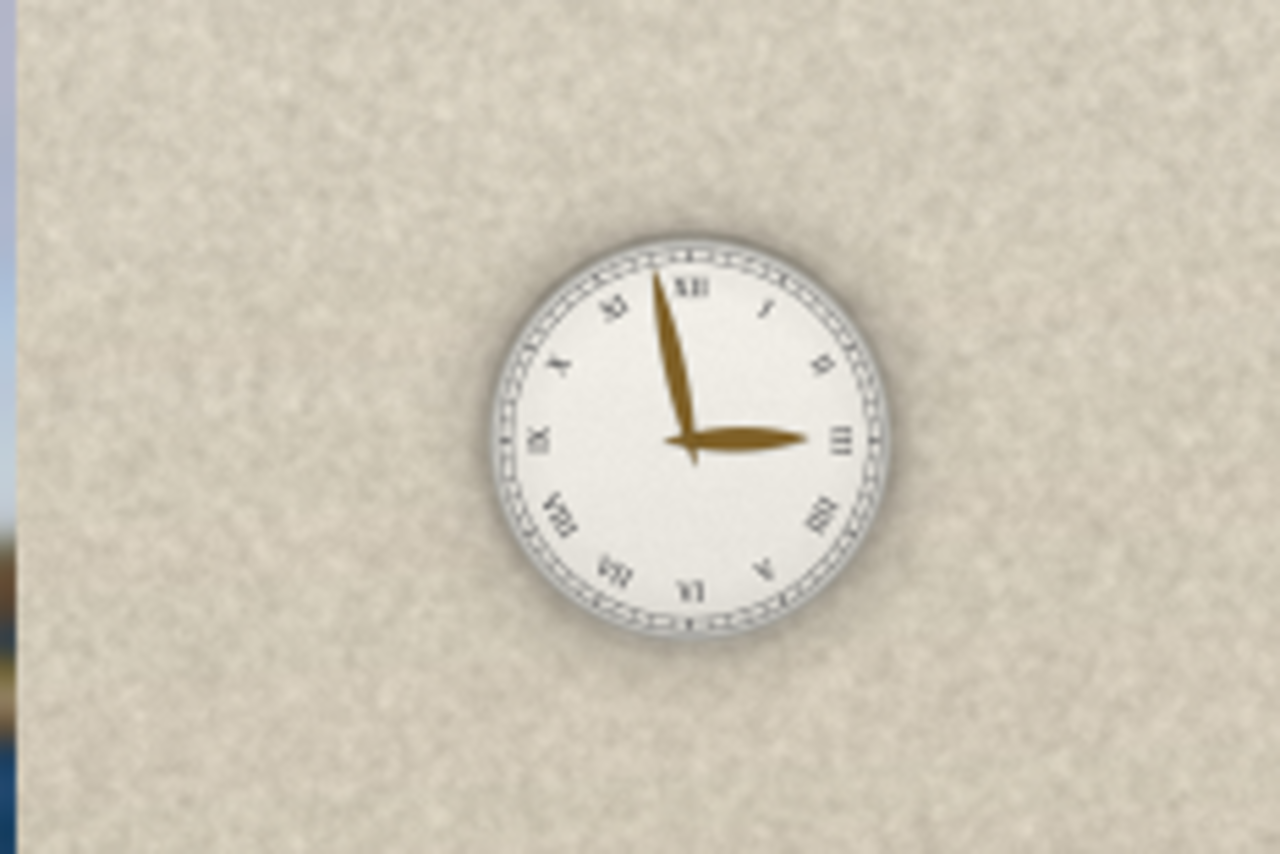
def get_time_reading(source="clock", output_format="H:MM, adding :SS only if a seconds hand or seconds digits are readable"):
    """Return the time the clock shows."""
2:58
